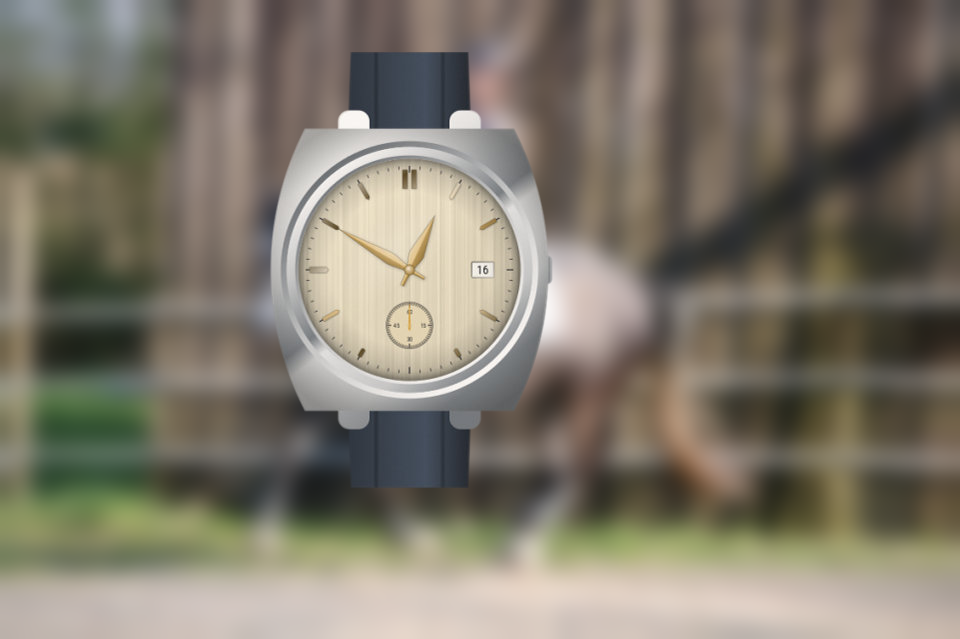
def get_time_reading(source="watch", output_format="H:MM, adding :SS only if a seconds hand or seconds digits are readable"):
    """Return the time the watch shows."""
12:50
